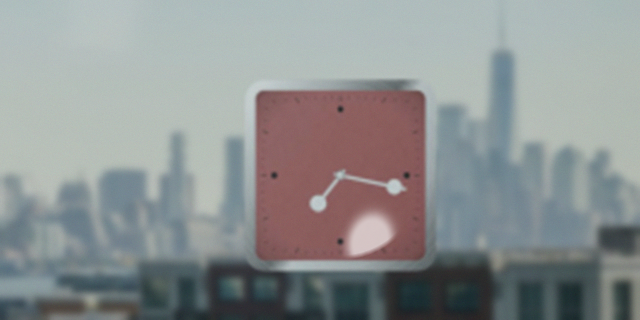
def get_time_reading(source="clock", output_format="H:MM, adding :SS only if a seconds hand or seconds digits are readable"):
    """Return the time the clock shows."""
7:17
